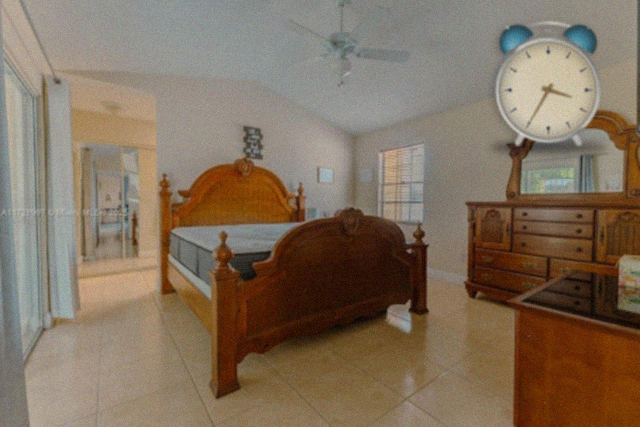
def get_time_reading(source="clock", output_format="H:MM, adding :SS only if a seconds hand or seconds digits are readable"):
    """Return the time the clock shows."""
3:35
